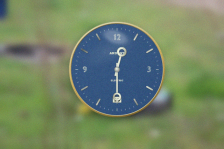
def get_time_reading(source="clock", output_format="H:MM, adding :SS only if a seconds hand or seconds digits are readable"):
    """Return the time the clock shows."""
12:30
